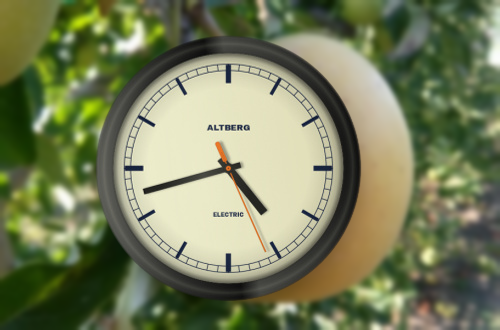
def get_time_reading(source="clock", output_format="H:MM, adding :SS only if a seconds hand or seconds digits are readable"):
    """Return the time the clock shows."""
4:42:26
